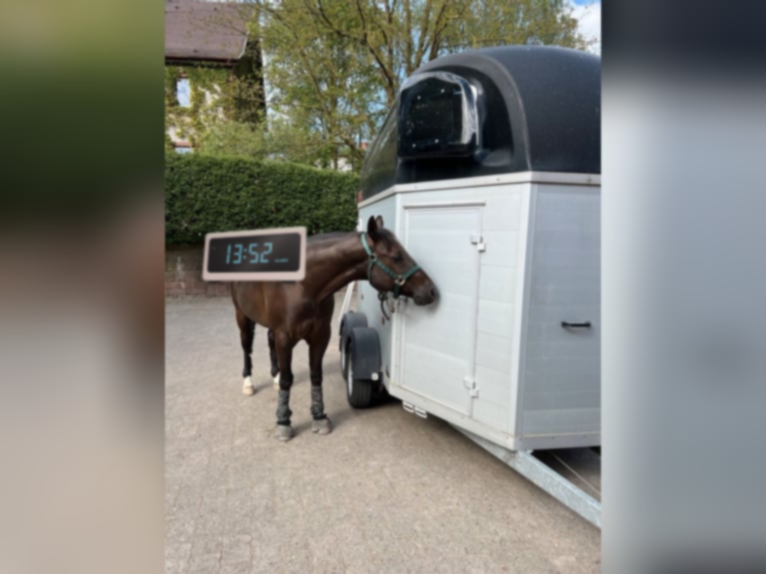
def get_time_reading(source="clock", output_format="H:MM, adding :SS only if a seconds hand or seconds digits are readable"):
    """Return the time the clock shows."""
13:52
